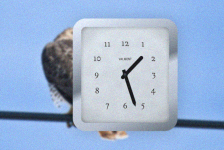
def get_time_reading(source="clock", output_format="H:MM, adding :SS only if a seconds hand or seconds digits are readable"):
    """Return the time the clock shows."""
1:27
